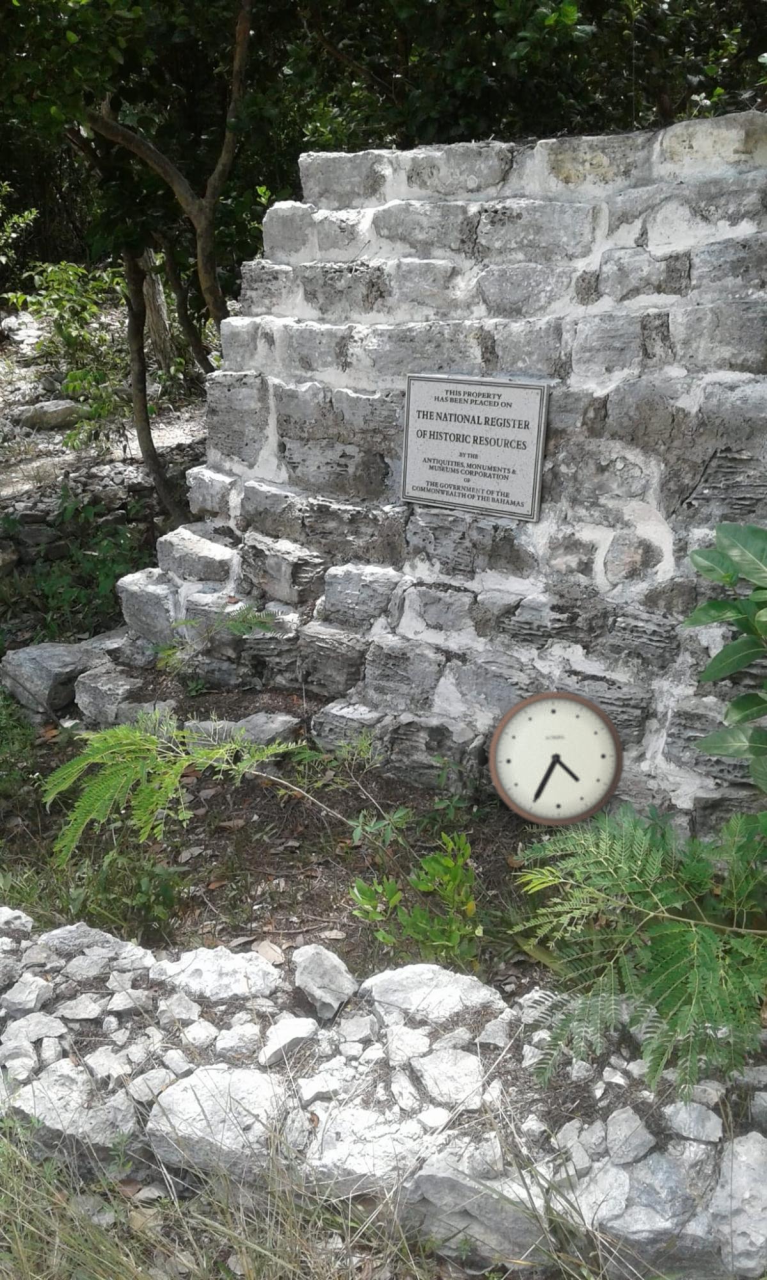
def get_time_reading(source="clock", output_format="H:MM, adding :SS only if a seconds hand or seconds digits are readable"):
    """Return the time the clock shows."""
4:35
